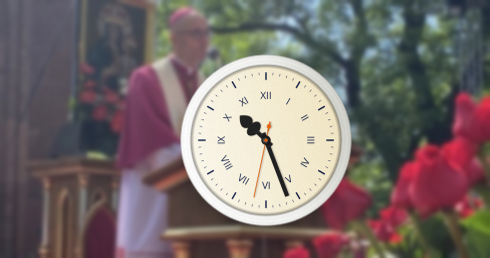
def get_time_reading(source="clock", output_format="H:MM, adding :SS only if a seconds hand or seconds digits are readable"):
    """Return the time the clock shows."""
10:26:32
